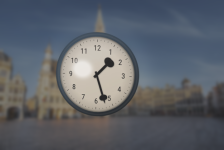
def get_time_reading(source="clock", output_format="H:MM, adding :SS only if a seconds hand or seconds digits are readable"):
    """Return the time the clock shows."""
1:27
